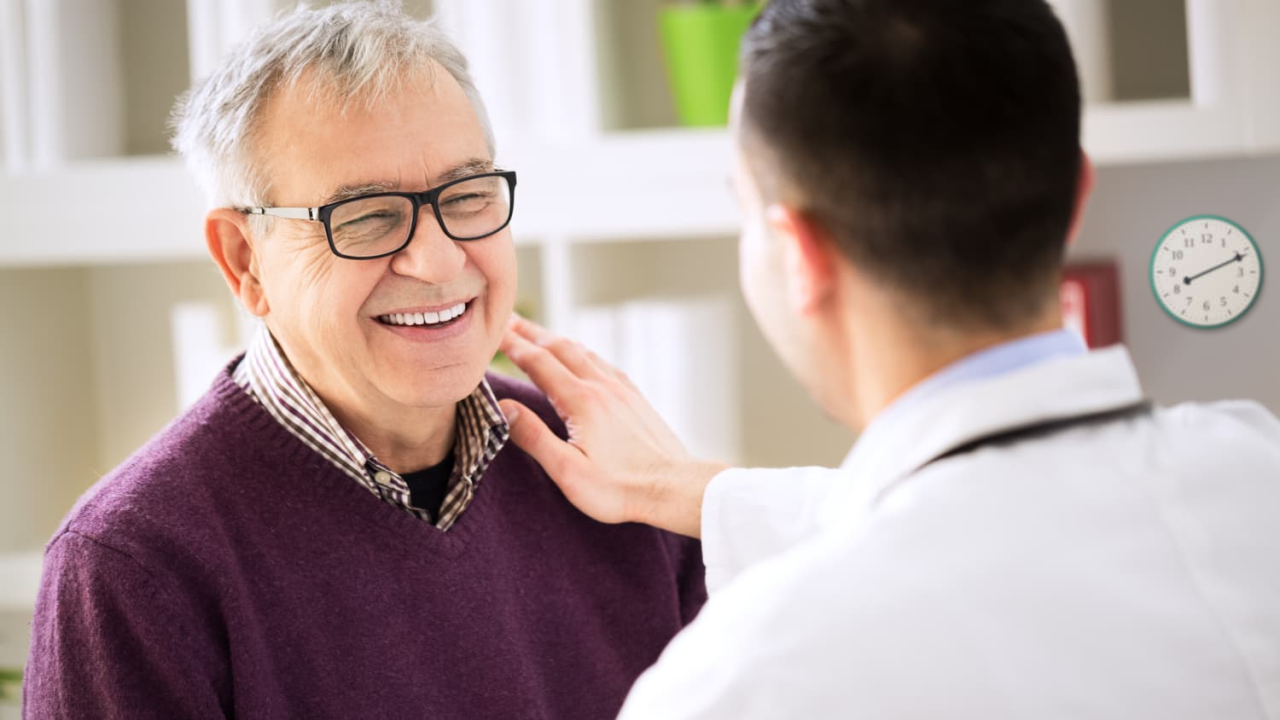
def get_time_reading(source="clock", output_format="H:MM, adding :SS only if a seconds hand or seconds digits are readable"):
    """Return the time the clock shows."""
8:11
